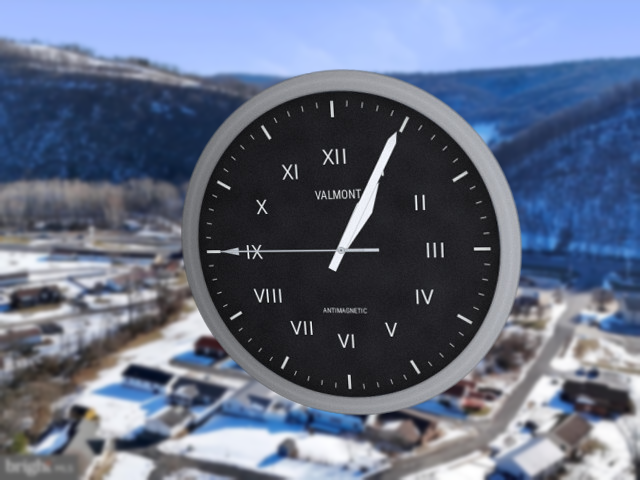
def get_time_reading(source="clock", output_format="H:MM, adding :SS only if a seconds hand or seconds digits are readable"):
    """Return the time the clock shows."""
1:04:45
